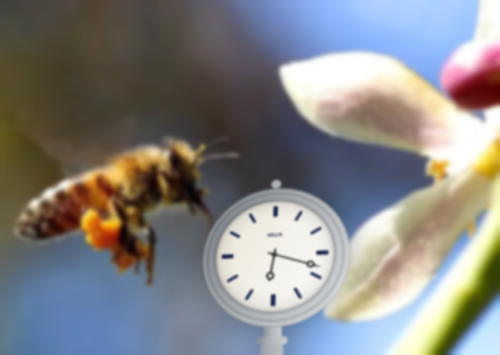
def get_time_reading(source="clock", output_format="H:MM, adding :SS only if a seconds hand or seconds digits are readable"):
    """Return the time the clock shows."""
6:18
